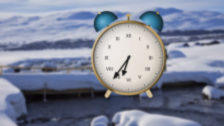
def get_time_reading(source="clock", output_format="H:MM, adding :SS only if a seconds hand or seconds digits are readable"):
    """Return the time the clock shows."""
6:36
